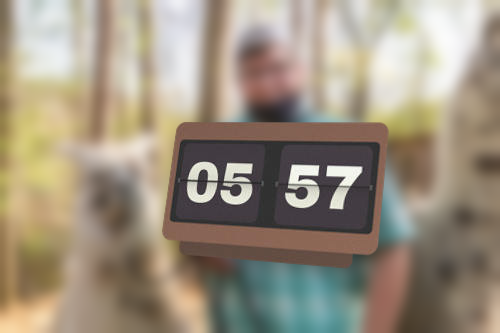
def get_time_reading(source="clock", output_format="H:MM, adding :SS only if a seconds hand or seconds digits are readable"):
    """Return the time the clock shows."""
5:57
